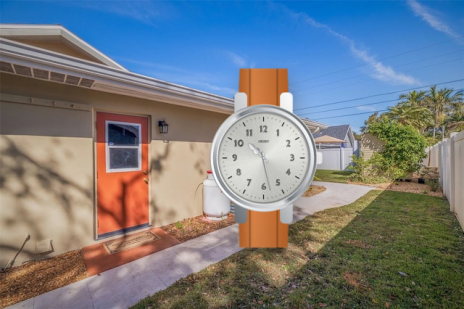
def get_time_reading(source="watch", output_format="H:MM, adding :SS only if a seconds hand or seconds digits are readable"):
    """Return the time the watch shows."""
10:28
